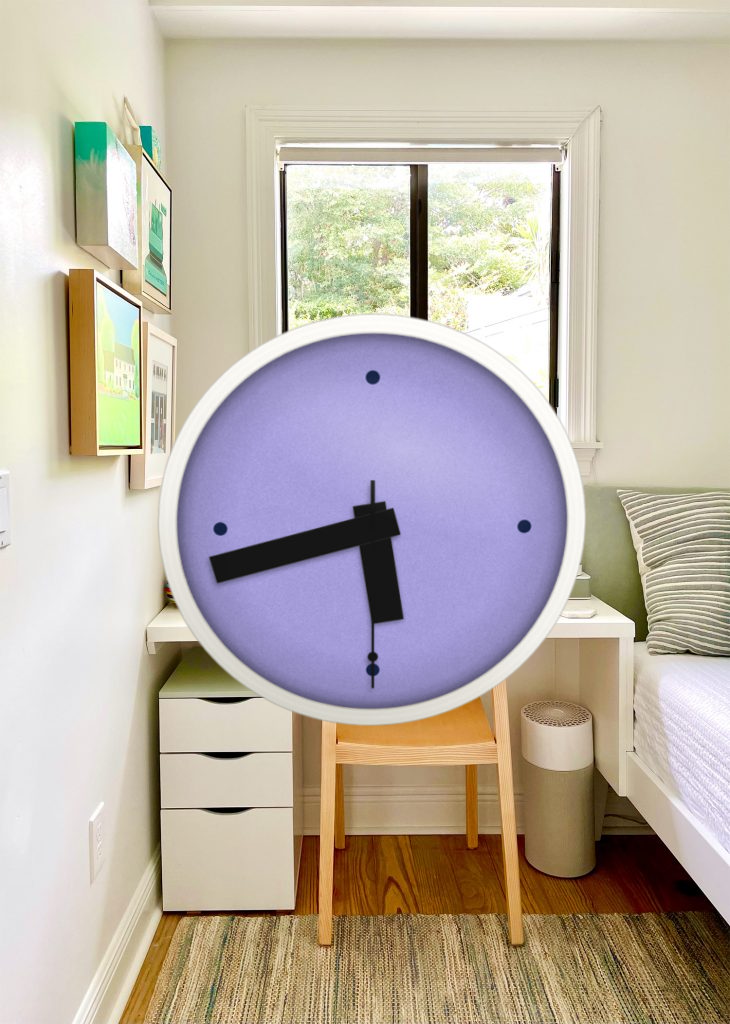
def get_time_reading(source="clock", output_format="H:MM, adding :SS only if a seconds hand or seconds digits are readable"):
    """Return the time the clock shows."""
5:42:30
